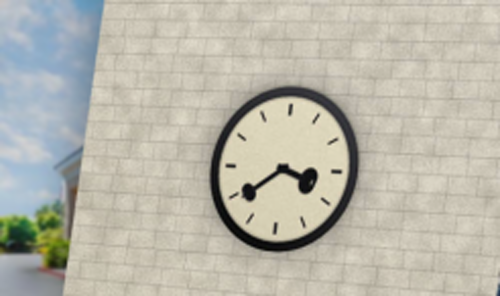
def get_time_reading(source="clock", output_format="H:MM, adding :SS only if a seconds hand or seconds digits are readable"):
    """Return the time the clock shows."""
3:39
